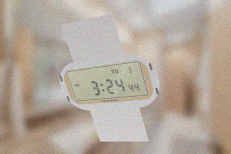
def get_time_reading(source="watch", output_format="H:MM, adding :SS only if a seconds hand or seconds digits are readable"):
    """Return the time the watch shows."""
3:24:44
